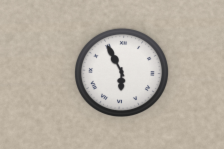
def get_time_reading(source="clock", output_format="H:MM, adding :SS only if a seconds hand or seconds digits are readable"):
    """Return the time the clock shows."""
5:55
